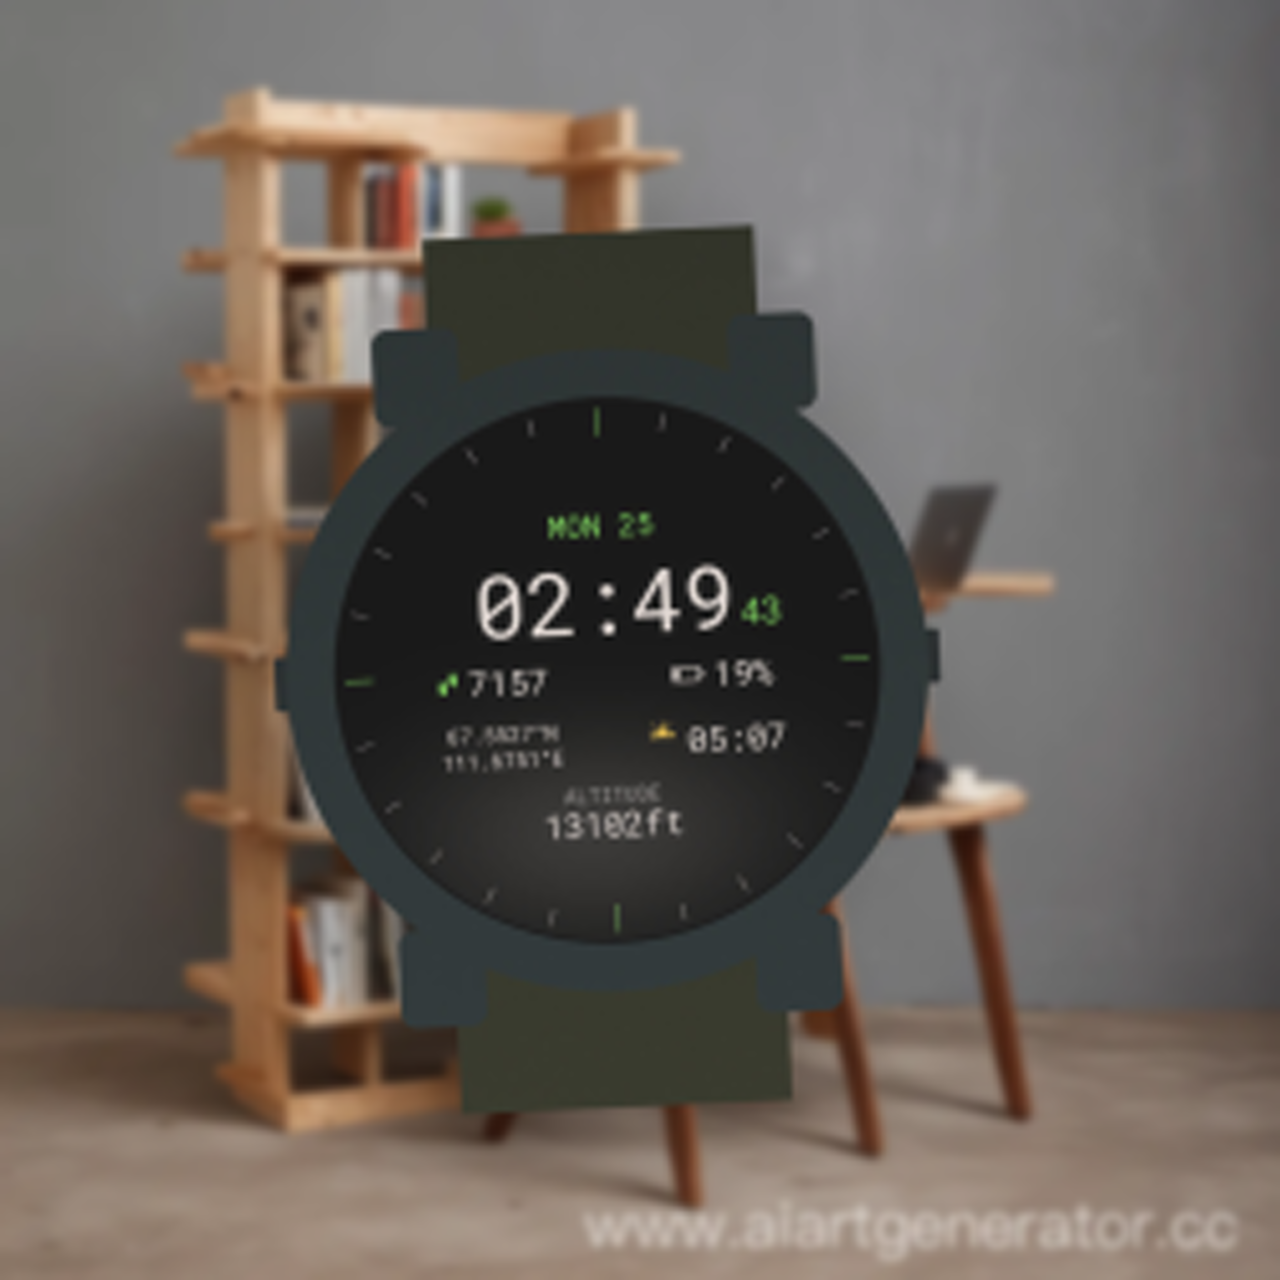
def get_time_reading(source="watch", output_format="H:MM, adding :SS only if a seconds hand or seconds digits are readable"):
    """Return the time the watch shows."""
2:49
